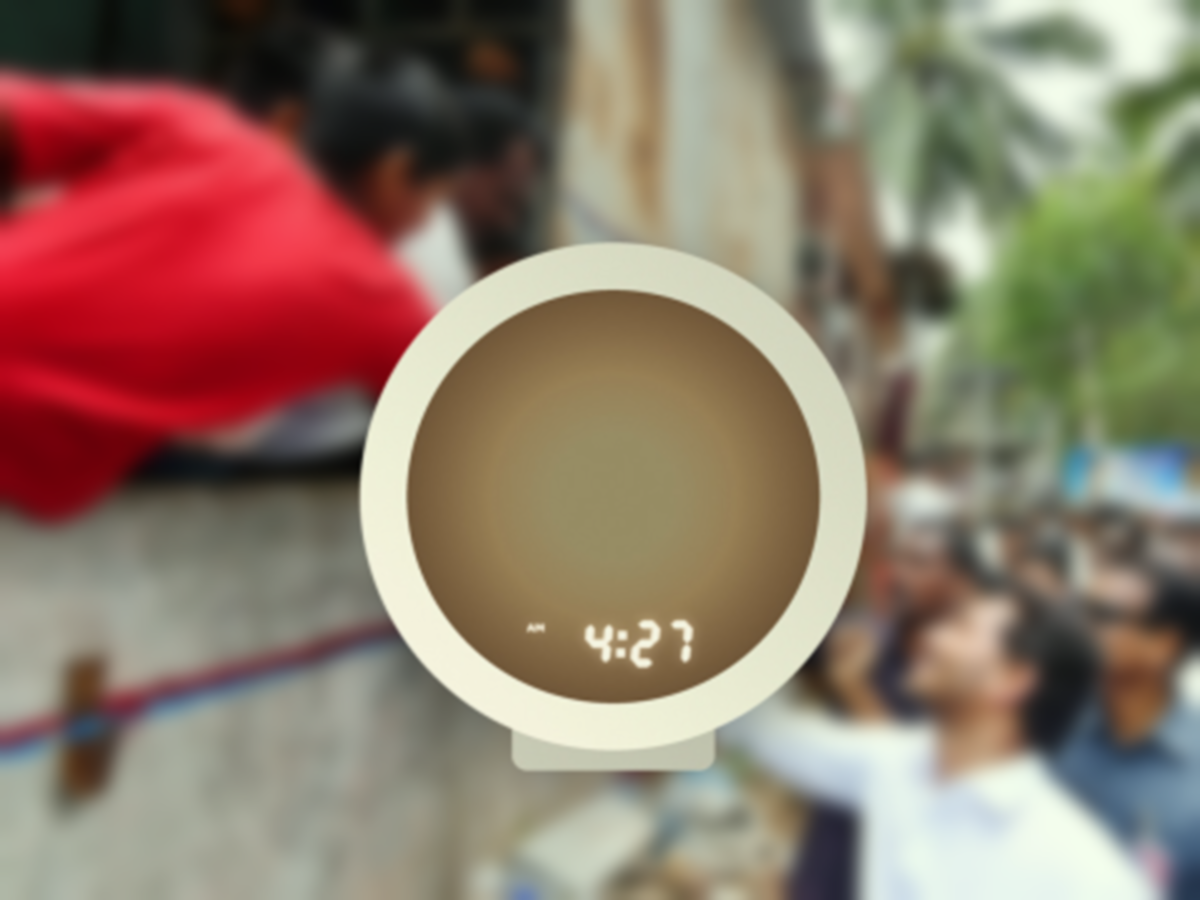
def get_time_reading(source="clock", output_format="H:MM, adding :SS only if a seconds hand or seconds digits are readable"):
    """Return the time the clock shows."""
4:27
